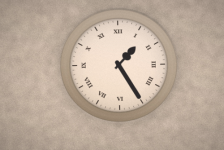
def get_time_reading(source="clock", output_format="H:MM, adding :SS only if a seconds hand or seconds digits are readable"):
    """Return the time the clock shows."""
1:25
